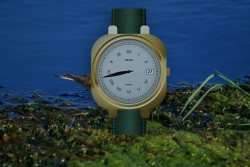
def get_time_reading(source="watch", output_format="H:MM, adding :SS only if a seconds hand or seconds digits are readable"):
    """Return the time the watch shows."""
8:43
